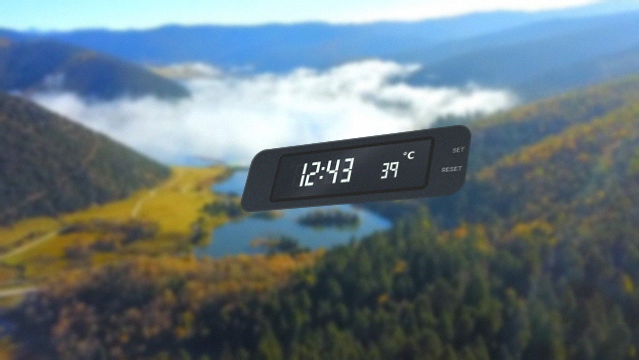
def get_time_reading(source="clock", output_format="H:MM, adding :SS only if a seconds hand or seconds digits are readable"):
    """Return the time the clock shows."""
12:43
